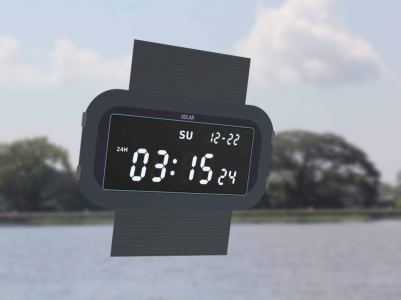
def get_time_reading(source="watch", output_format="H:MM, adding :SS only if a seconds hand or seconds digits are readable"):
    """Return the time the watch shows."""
3:15:24
